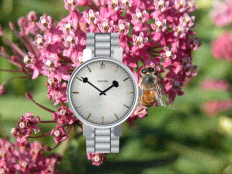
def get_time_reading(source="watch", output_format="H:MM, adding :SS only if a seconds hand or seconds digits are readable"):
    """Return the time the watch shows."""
1:51
